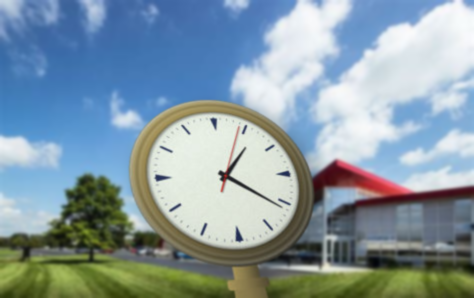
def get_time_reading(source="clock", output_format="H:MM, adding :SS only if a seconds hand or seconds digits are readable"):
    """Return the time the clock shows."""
1:21:04
